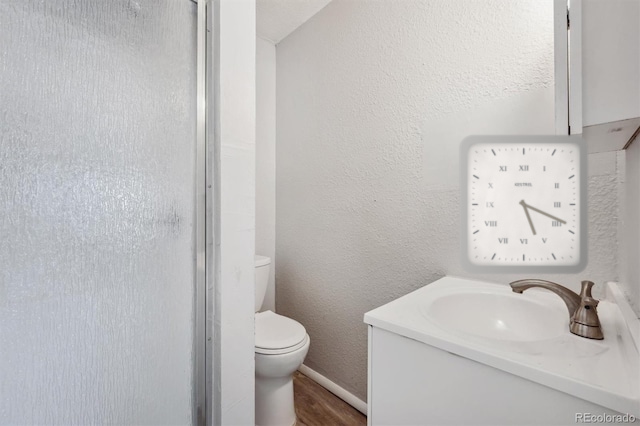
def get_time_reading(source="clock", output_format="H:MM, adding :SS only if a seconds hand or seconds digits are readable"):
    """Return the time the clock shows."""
5:19
